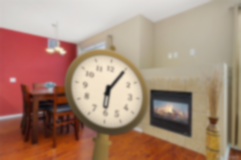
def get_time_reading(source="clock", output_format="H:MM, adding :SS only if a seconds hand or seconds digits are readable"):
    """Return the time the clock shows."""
6:05
